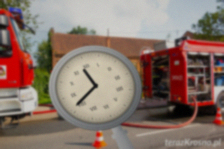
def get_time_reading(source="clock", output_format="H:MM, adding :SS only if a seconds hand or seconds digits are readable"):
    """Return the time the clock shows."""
11:41
